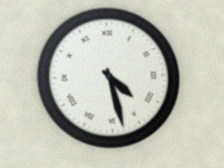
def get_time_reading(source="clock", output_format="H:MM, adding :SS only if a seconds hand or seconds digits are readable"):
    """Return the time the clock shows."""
4:28
